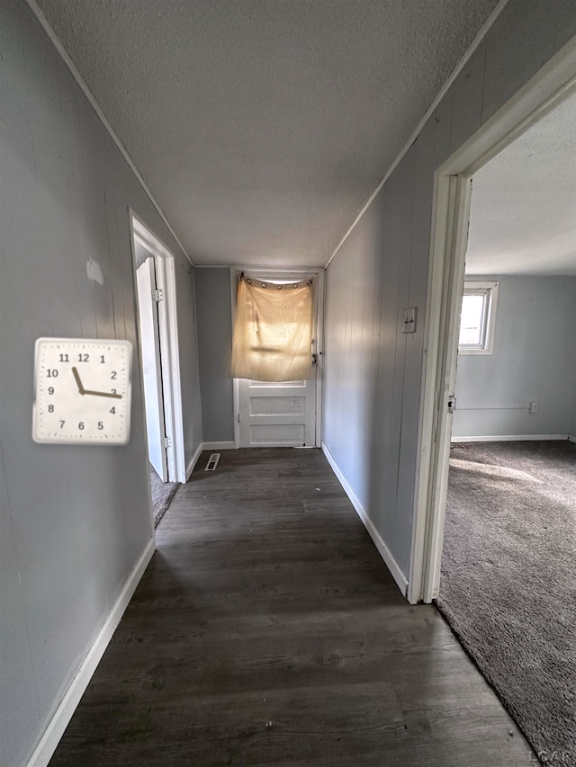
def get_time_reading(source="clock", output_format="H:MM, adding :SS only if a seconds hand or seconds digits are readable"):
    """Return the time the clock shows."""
11:16
